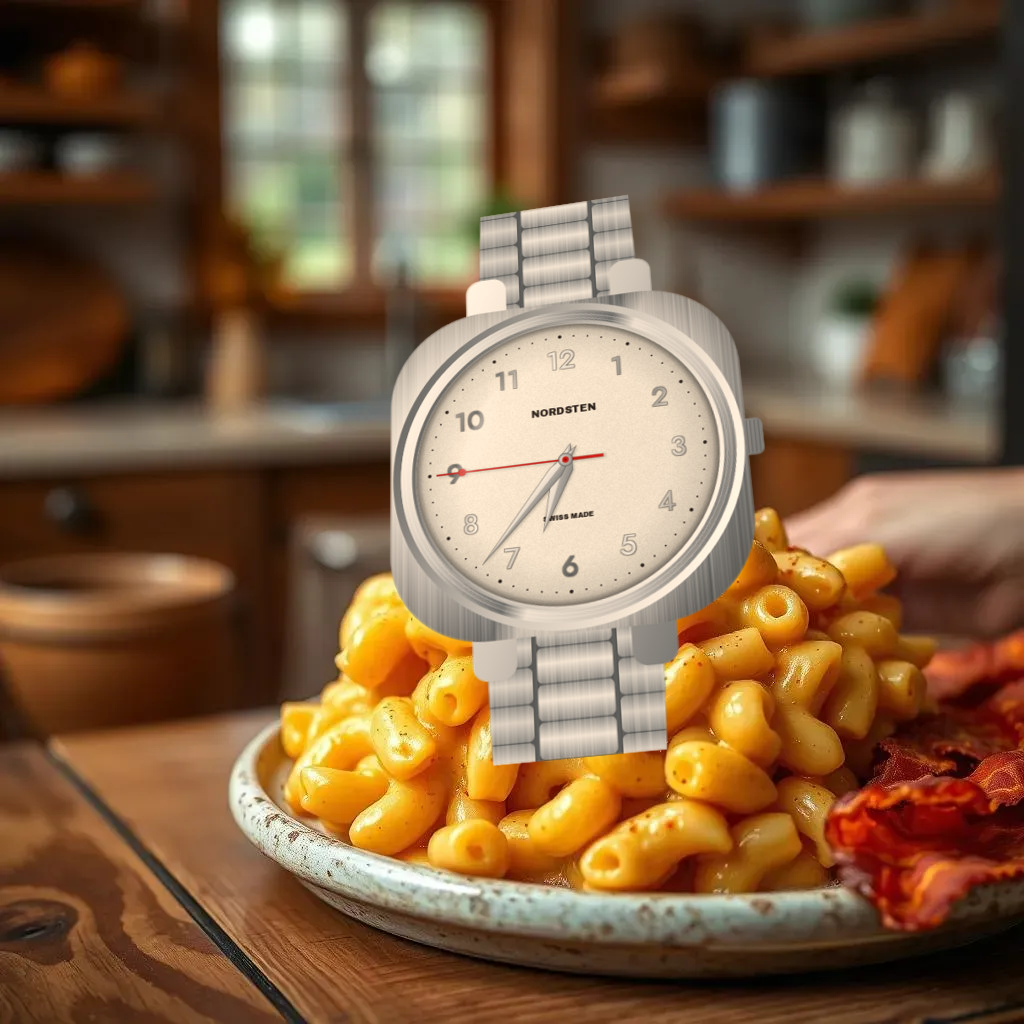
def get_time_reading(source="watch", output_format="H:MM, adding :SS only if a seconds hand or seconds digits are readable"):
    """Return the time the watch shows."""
6:36:45
